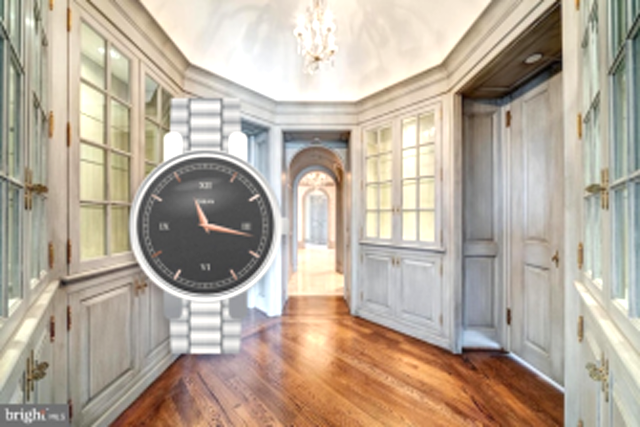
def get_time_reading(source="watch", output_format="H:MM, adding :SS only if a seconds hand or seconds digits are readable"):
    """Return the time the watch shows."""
11:17
